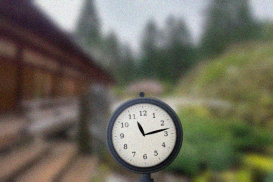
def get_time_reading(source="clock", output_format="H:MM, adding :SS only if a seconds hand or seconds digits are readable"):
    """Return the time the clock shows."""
11:13
